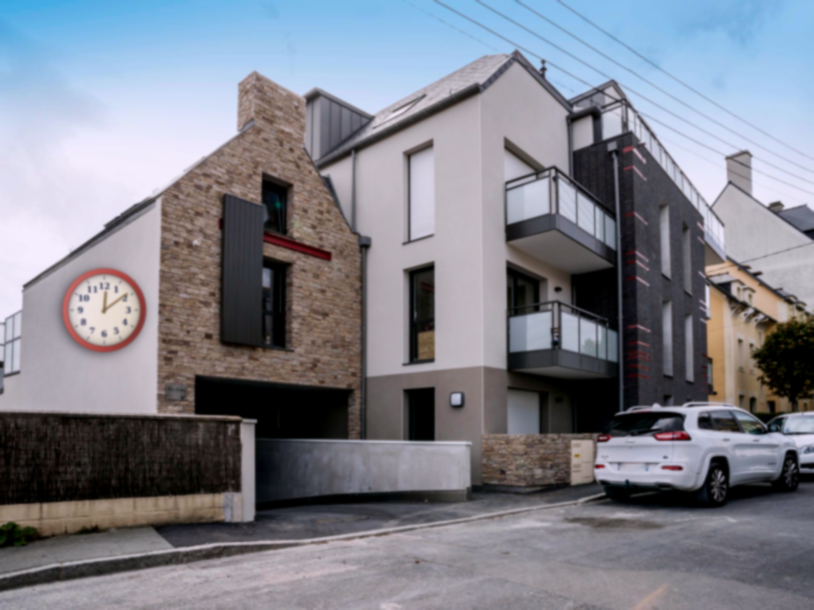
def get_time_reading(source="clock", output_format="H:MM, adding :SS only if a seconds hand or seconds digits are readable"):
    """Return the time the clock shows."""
12:09
